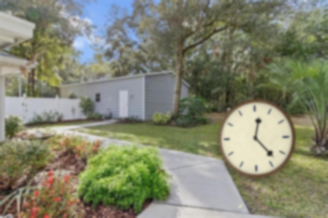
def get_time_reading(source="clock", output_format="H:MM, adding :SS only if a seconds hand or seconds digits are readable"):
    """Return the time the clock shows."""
12:23
